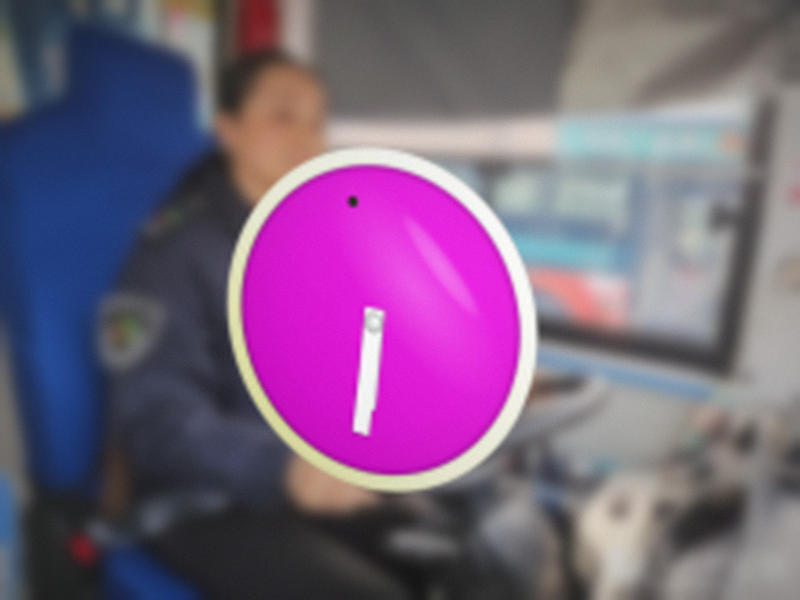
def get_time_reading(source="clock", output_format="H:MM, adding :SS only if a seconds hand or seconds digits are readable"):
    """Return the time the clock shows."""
6:33
